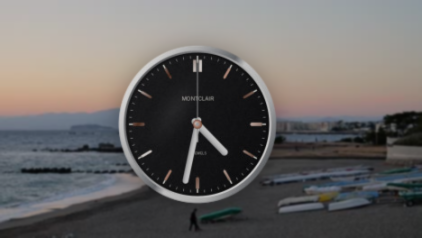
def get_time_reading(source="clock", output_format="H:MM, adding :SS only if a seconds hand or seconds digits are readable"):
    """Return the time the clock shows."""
4:32:00
